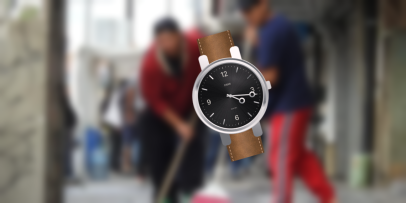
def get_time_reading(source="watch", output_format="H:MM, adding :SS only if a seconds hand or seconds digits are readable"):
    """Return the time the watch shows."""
4:17
